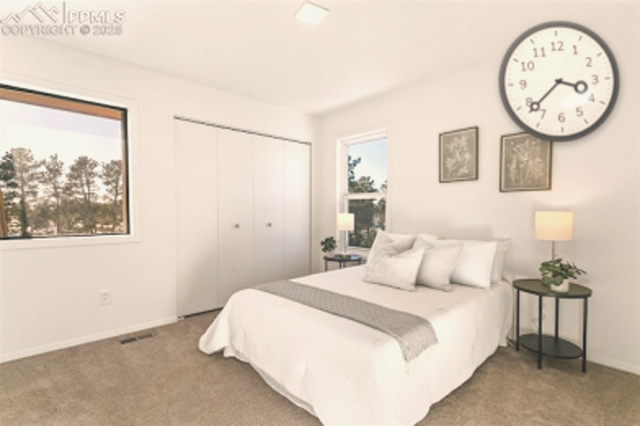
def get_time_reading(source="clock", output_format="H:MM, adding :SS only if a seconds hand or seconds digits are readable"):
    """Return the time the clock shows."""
3:38
